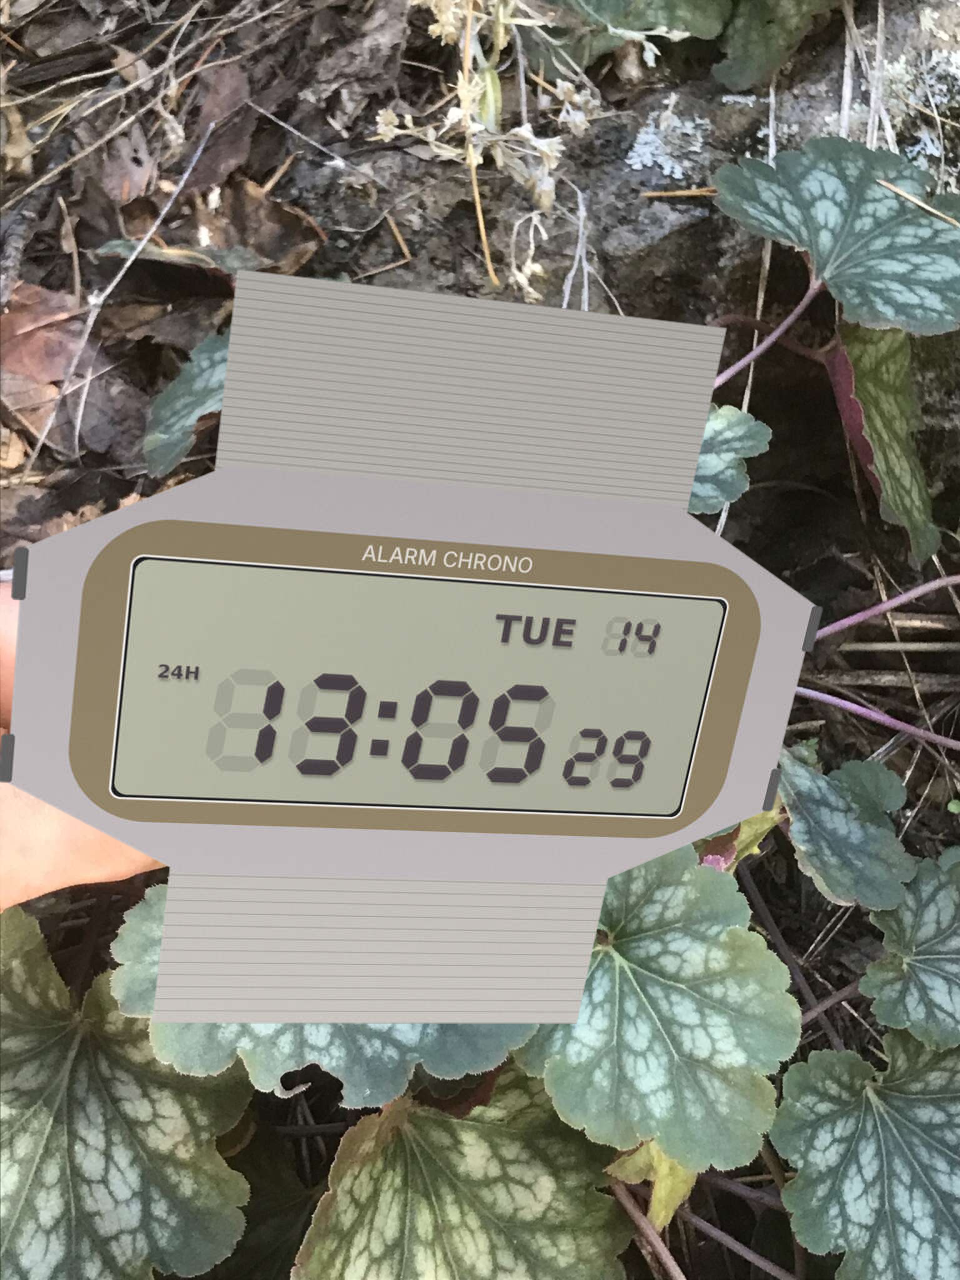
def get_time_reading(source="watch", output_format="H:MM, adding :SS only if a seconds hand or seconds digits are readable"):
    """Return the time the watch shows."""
13:05:29
